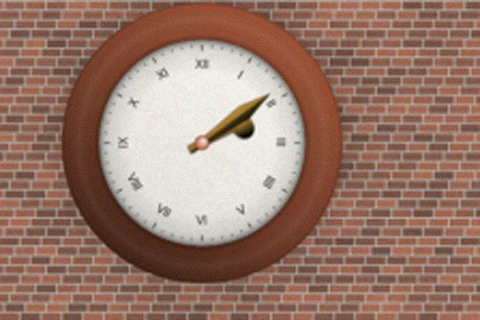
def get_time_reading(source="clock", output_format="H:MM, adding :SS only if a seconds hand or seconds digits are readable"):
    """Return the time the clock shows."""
2:09
